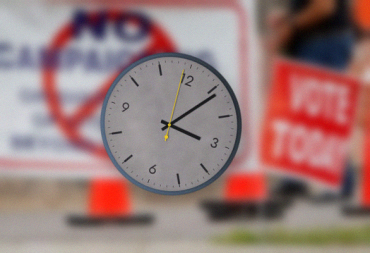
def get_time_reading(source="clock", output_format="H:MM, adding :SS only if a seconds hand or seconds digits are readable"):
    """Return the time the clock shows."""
3:05:59
